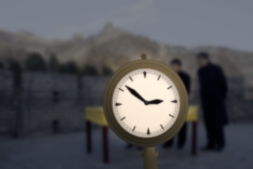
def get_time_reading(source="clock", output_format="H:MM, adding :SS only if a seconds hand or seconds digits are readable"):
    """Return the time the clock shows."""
2:52
